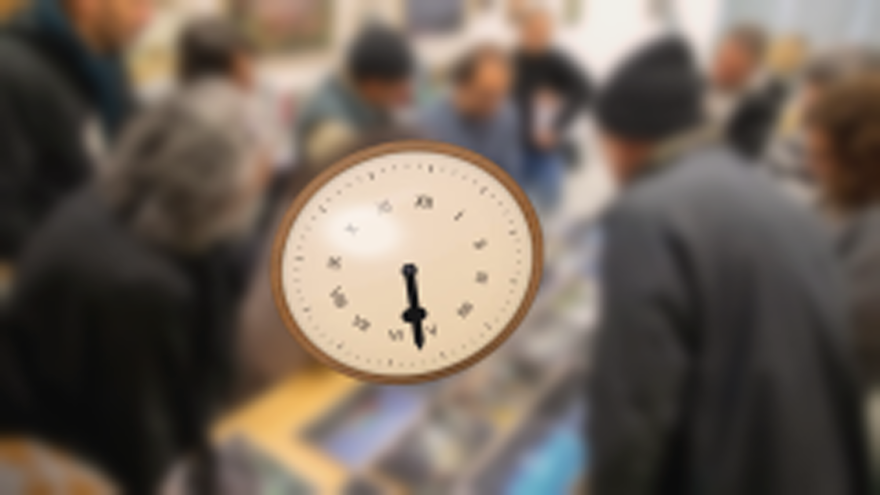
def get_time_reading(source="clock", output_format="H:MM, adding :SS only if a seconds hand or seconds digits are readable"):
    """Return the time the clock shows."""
5:27
